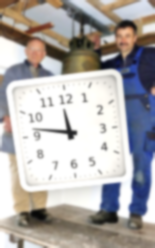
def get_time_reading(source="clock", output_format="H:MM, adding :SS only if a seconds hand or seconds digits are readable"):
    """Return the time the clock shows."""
11:47
